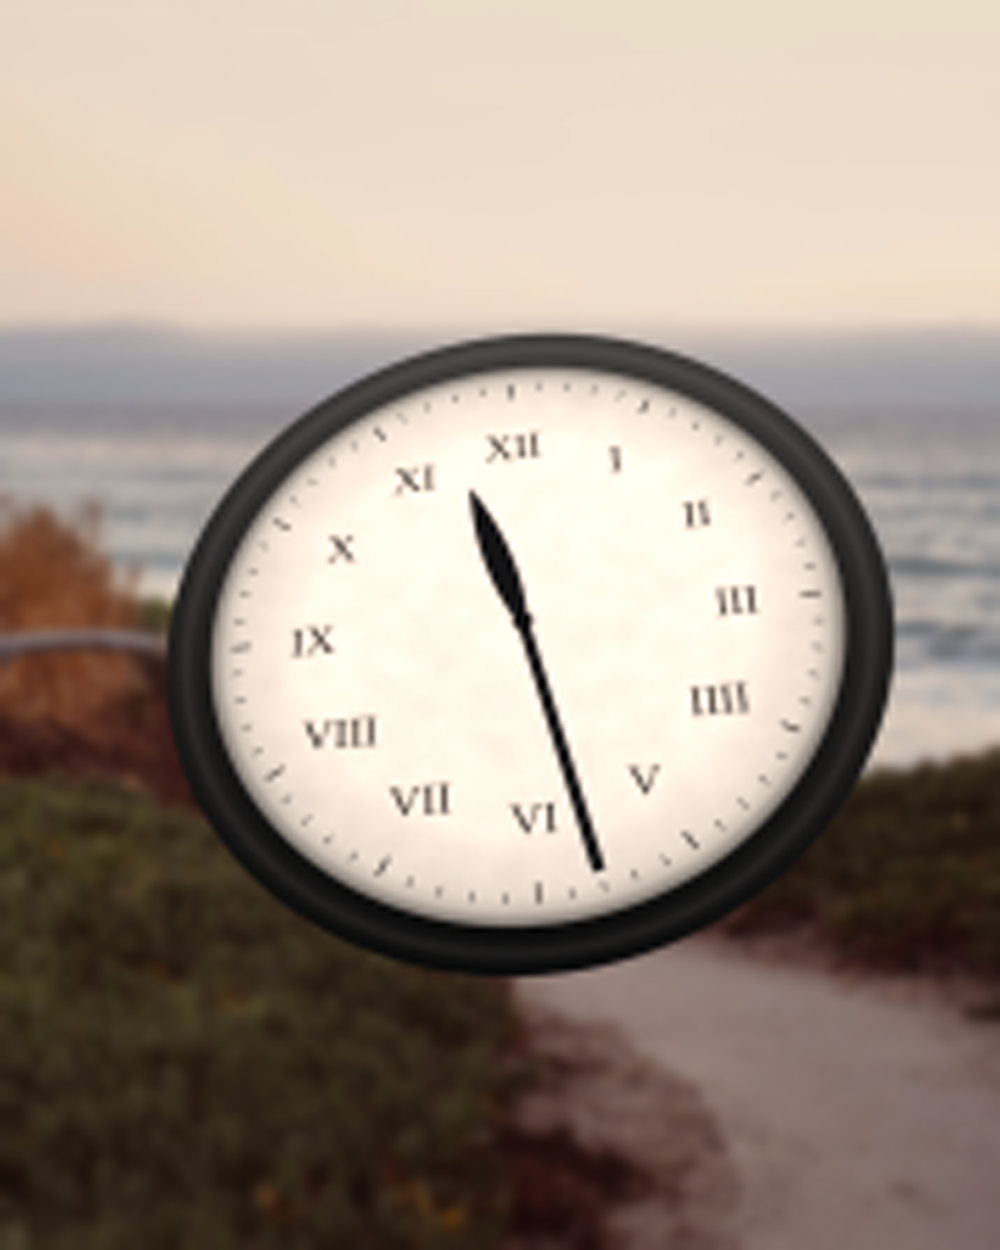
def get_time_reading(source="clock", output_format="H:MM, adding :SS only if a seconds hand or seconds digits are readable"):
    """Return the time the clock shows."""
11:28
